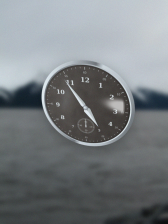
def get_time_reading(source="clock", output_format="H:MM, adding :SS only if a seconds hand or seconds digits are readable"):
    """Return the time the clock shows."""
4:54
